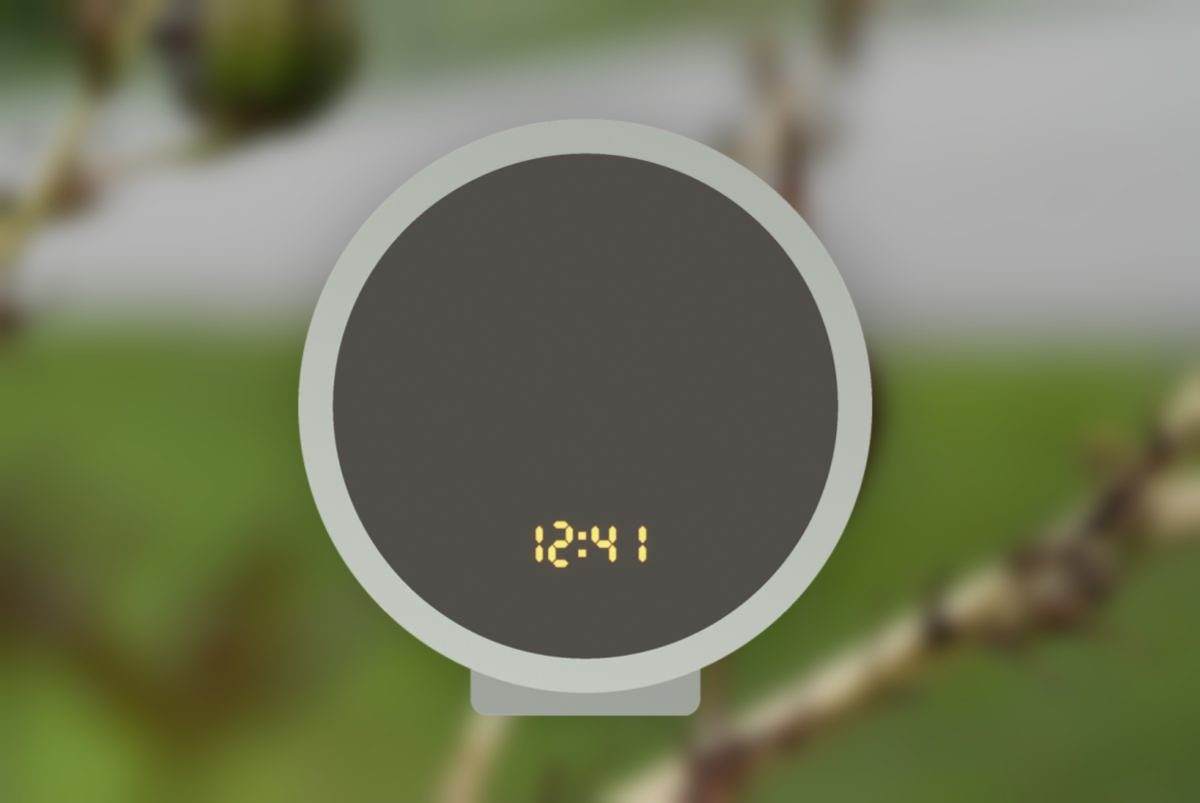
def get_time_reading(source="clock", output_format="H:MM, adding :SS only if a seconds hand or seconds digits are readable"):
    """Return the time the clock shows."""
12:41
